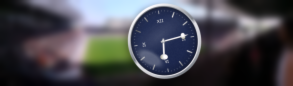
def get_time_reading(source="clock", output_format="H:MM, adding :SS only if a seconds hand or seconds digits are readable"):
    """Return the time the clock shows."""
6:14
